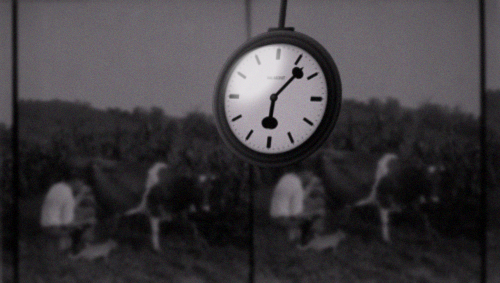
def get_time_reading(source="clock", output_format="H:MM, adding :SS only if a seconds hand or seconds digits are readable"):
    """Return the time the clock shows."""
6:07
